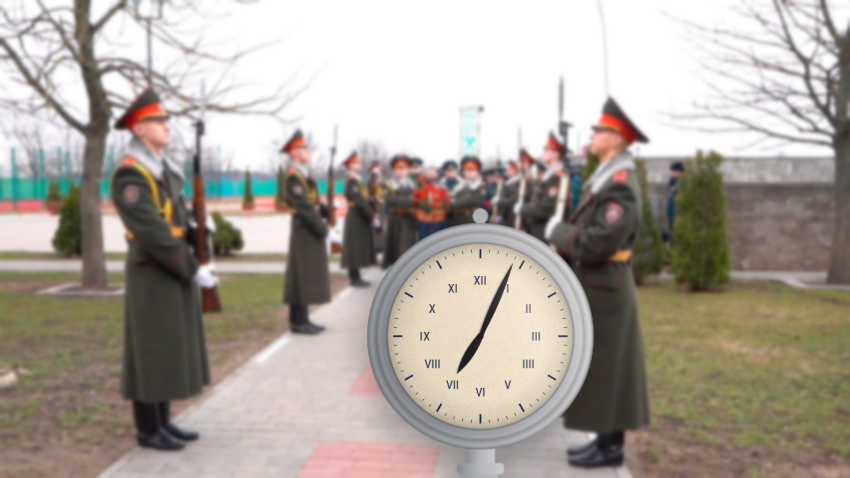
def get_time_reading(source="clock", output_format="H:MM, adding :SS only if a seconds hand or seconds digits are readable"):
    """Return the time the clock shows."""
7:04
